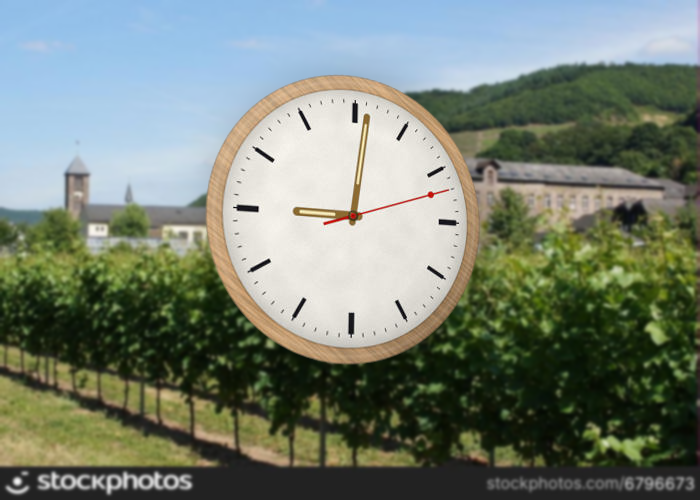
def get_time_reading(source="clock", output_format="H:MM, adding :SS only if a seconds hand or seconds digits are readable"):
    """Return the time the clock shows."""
9:01:12
